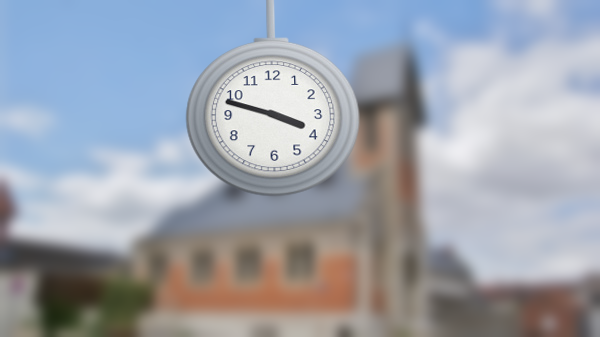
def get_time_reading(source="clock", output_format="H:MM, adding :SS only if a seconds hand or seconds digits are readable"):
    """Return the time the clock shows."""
3:48
